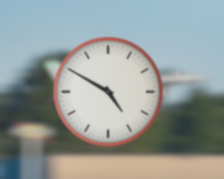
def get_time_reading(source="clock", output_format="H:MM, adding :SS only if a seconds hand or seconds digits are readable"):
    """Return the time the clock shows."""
4:50
